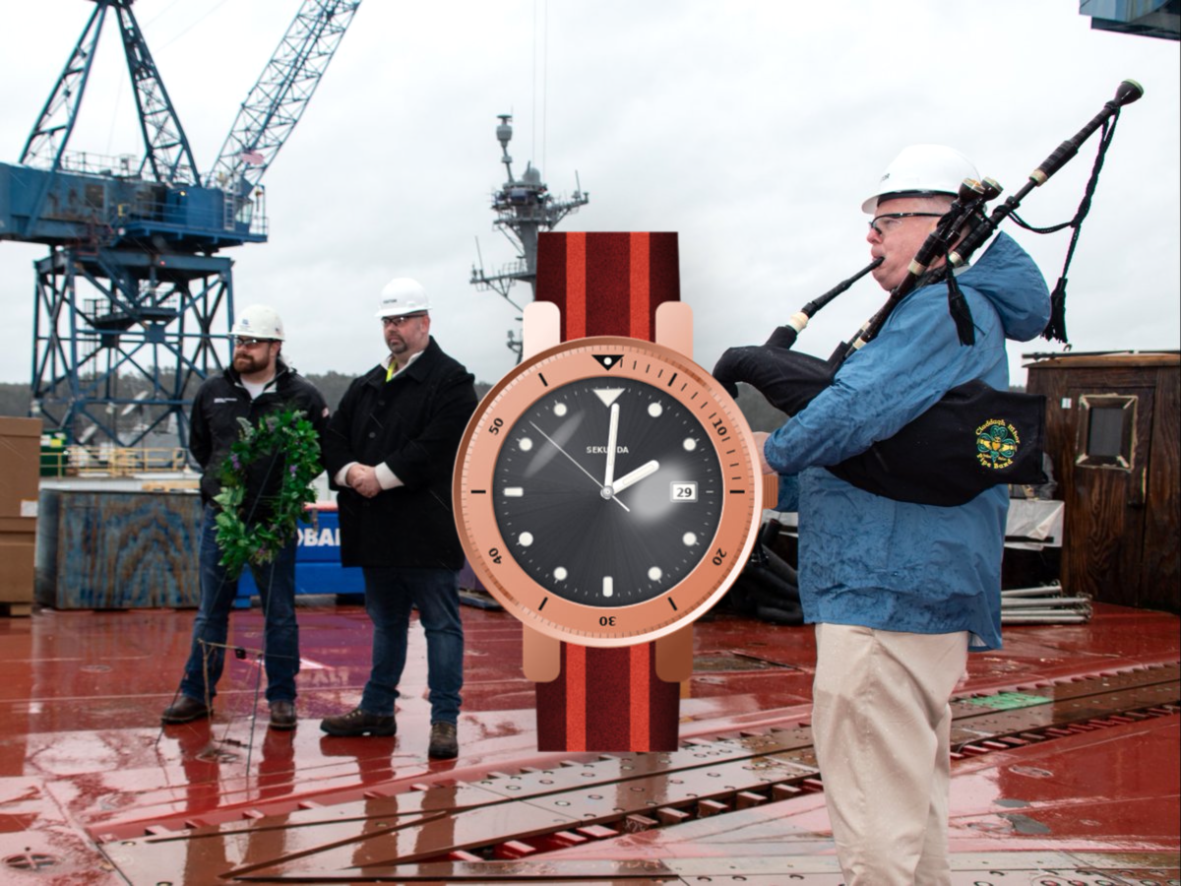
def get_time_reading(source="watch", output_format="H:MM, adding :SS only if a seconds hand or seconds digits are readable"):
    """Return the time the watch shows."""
2:00:52
